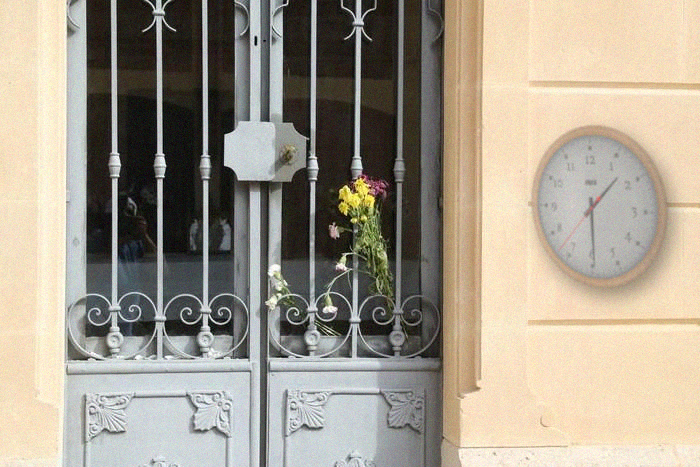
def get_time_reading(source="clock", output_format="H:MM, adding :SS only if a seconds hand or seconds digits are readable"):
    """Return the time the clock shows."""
1:29:37
